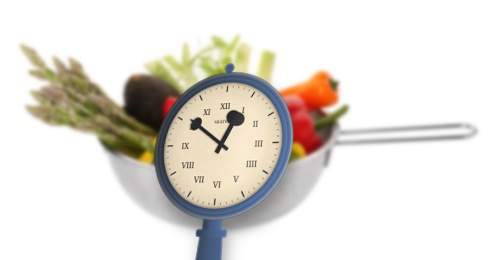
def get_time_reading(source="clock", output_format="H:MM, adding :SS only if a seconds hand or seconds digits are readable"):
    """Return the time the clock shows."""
12:51
